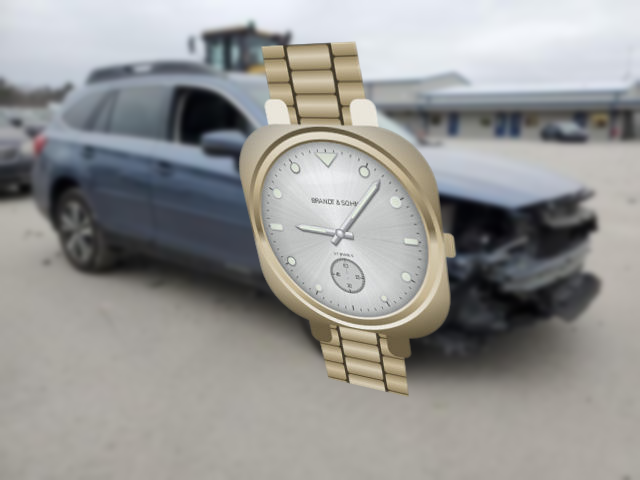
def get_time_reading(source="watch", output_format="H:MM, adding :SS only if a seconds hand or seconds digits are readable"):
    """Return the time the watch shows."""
9:07
